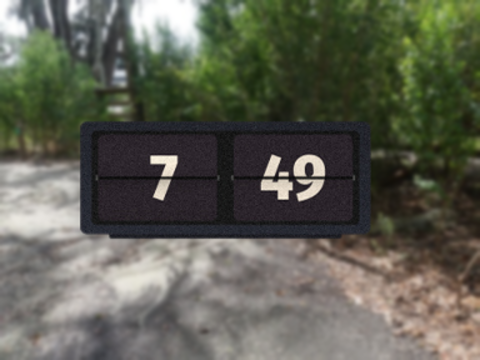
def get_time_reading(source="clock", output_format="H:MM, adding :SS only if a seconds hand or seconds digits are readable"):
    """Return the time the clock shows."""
7:49
